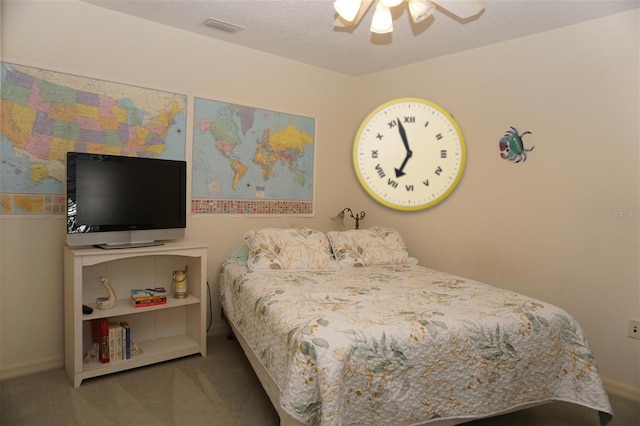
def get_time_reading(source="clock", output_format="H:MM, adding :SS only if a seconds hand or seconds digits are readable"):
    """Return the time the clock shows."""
6:57
